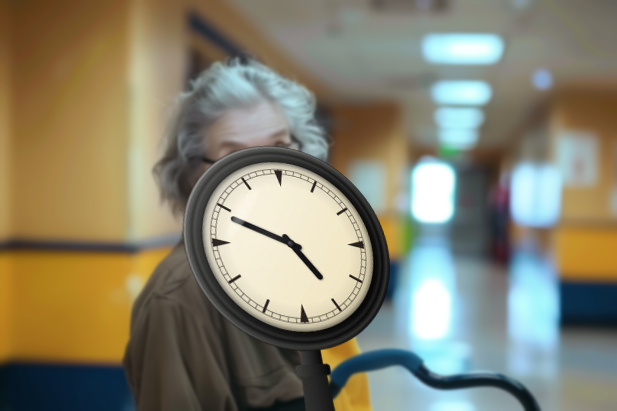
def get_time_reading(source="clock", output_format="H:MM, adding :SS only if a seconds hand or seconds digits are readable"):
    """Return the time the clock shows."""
4:49
